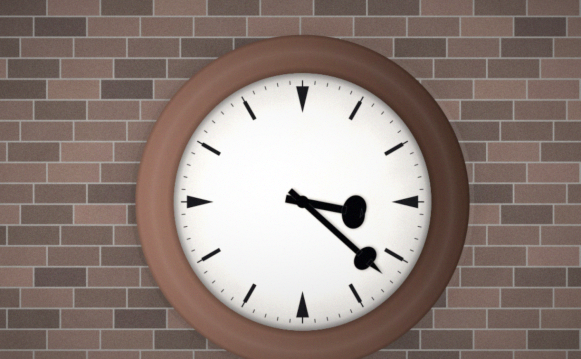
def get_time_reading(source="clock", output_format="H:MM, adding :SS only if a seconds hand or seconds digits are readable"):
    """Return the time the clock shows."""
3:22
